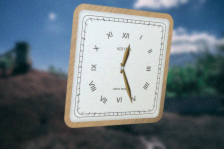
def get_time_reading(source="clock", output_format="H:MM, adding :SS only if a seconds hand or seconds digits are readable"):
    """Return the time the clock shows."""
12:26
